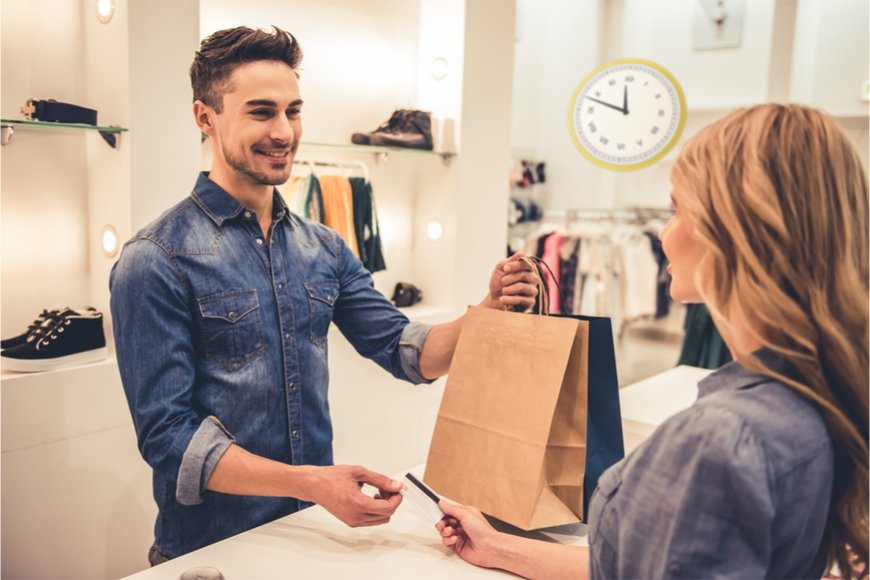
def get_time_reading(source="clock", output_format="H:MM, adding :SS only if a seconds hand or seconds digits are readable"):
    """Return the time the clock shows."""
11:48
